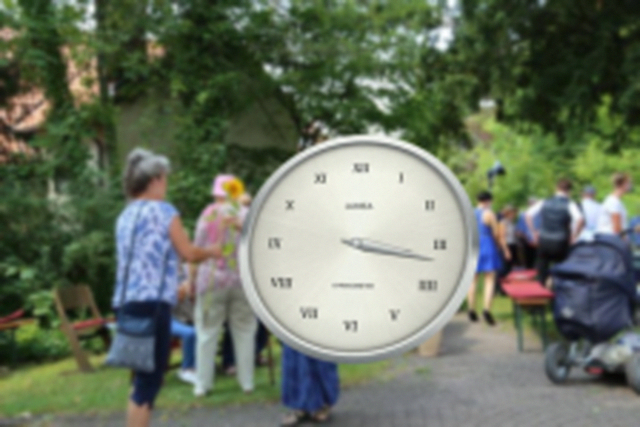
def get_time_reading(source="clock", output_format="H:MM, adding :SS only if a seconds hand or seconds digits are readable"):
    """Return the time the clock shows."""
3:17
